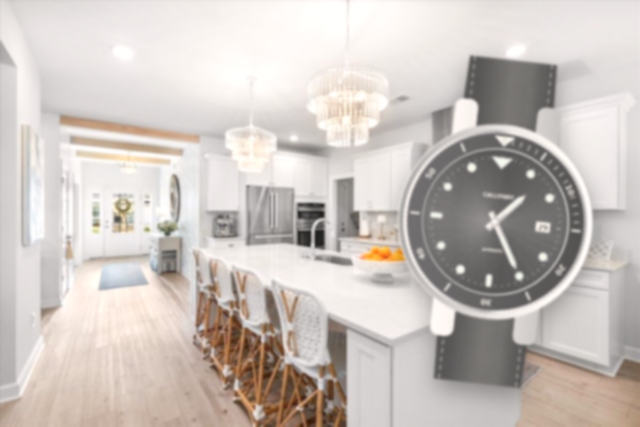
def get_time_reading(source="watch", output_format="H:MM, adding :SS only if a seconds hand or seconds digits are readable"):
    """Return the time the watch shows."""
1:25
